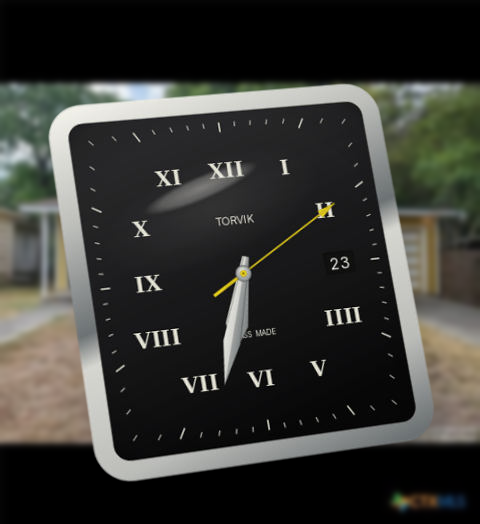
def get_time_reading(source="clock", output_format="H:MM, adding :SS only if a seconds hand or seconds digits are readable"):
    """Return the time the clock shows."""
6:33:10
